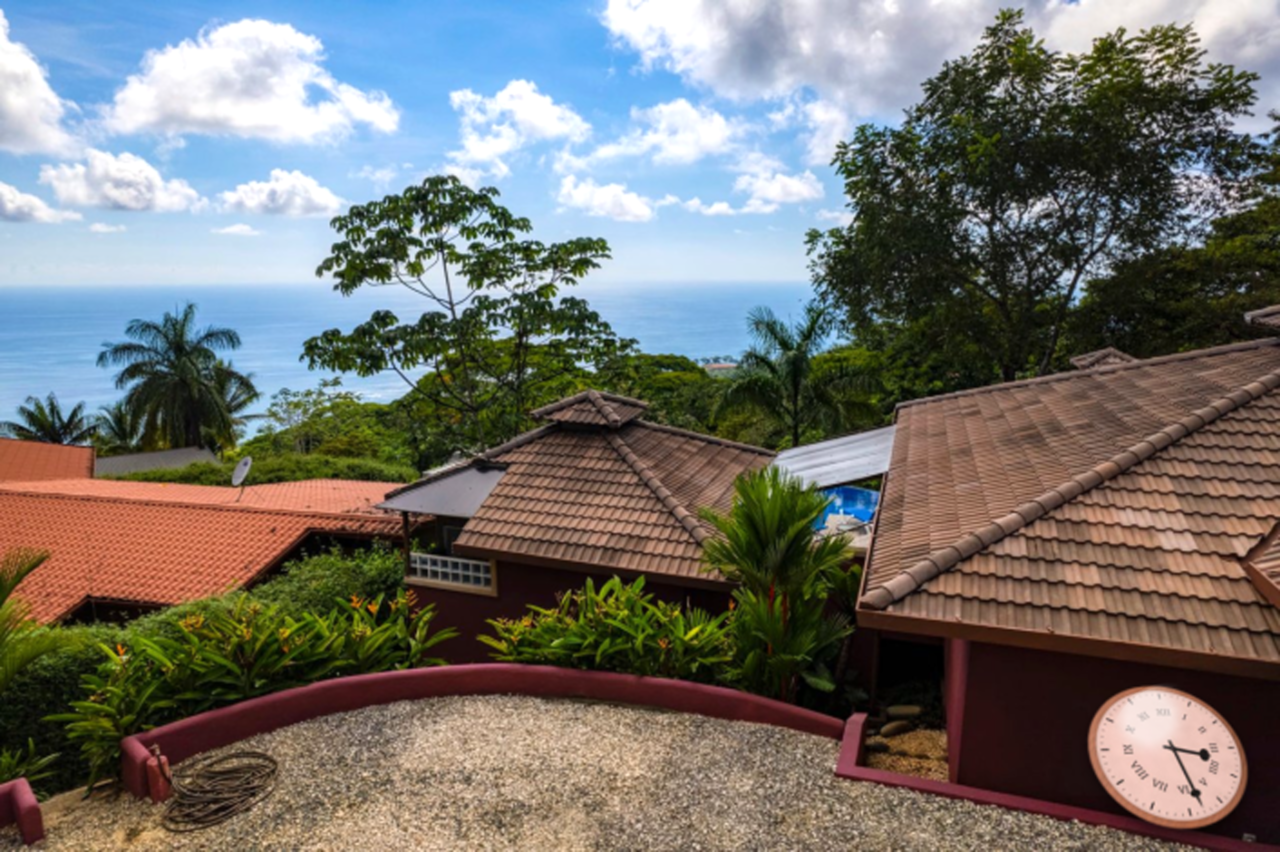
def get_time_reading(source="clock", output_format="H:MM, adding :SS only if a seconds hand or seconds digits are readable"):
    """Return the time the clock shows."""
3:28
